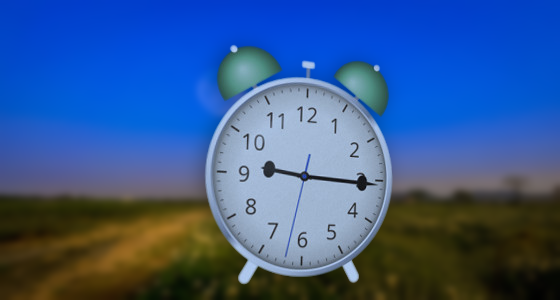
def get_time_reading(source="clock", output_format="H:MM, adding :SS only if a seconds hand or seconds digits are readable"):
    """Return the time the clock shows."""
9:15:32
